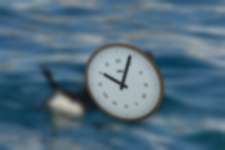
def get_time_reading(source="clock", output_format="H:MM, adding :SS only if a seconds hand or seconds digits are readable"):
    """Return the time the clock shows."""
10:04
